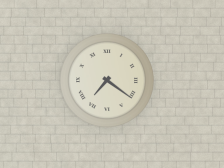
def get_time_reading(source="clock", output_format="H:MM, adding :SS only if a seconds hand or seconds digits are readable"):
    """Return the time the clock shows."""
7:21
